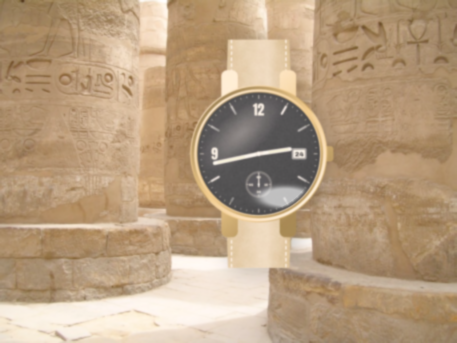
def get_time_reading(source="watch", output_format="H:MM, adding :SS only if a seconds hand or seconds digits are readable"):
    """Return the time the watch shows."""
2:43
